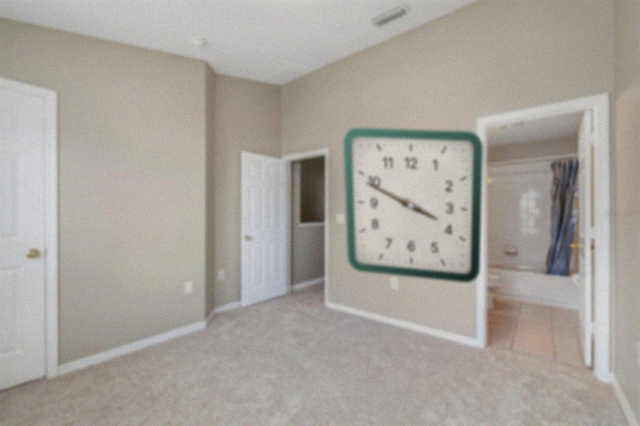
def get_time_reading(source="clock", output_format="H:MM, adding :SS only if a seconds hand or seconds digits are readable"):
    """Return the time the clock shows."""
3:49
